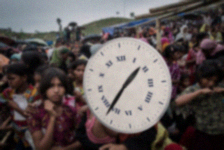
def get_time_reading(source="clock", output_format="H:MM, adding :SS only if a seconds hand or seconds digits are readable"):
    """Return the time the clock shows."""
1:37
